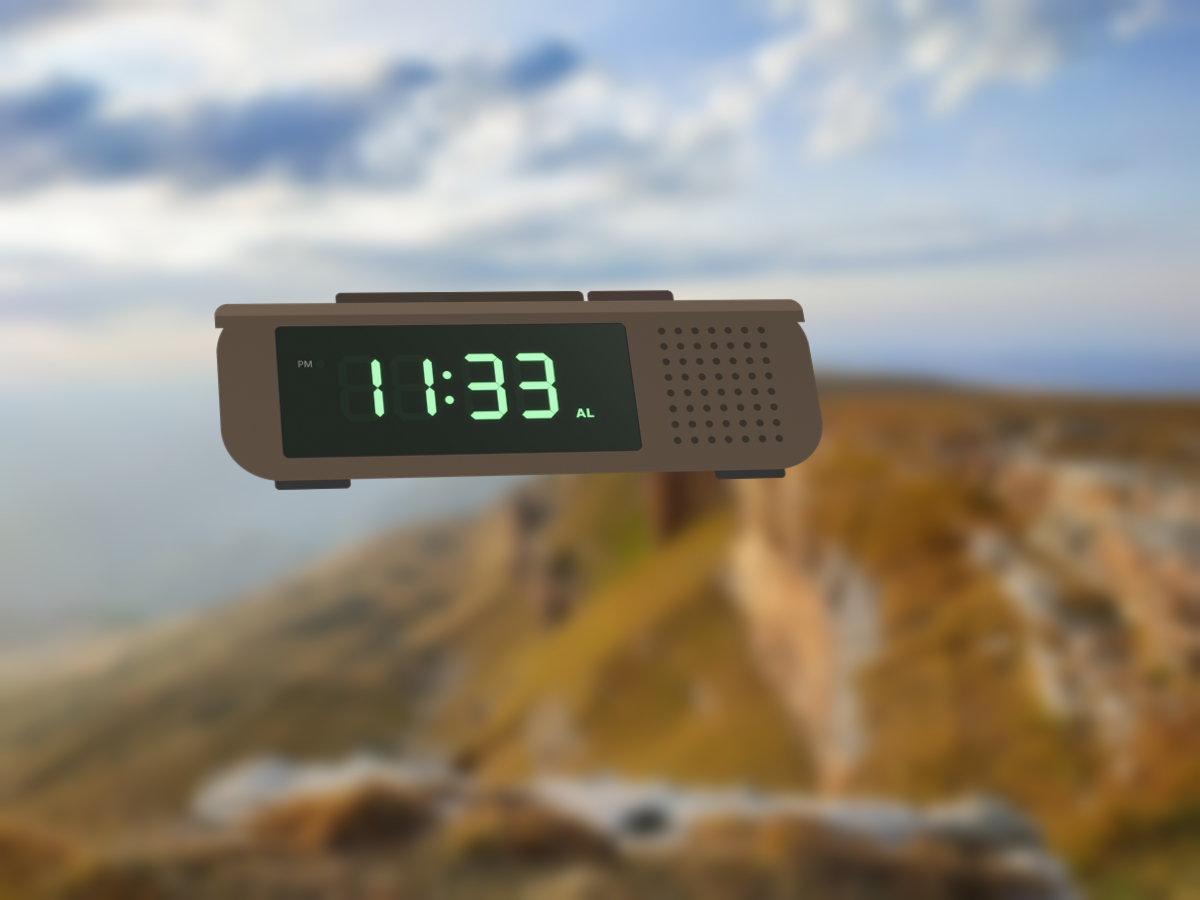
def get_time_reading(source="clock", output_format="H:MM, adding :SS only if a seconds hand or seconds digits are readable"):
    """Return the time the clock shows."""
11:33
